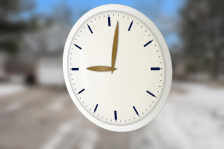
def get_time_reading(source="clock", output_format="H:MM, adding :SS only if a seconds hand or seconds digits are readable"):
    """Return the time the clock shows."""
9:02
